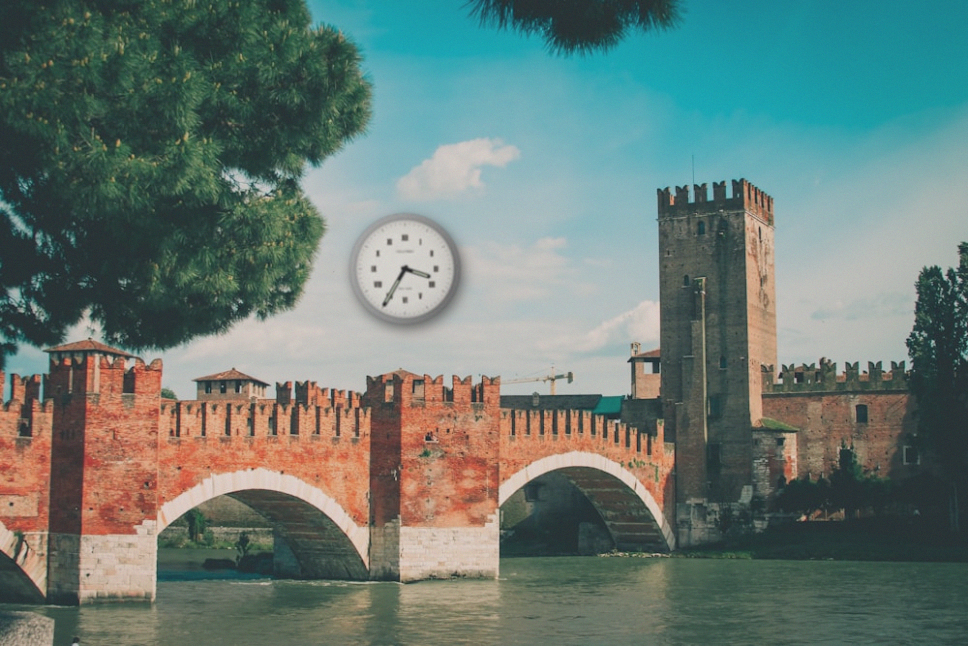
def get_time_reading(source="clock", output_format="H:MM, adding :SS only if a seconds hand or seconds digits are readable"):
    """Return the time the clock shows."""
3:35
